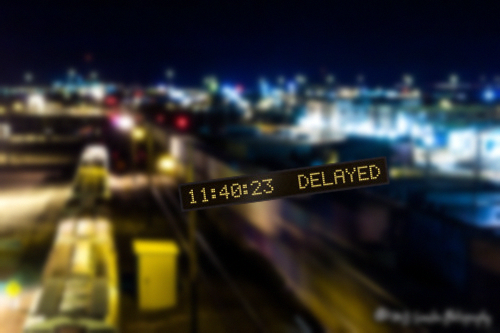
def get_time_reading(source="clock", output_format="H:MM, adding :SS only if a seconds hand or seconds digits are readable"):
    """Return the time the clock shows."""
11:40:23
